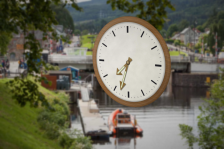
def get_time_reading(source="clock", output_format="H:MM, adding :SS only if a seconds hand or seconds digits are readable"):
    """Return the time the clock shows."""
7:33
